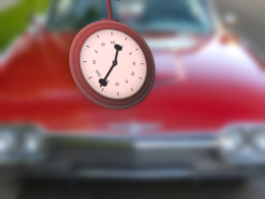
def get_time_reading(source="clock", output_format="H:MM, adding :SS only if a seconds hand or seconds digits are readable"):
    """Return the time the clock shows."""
12:36
